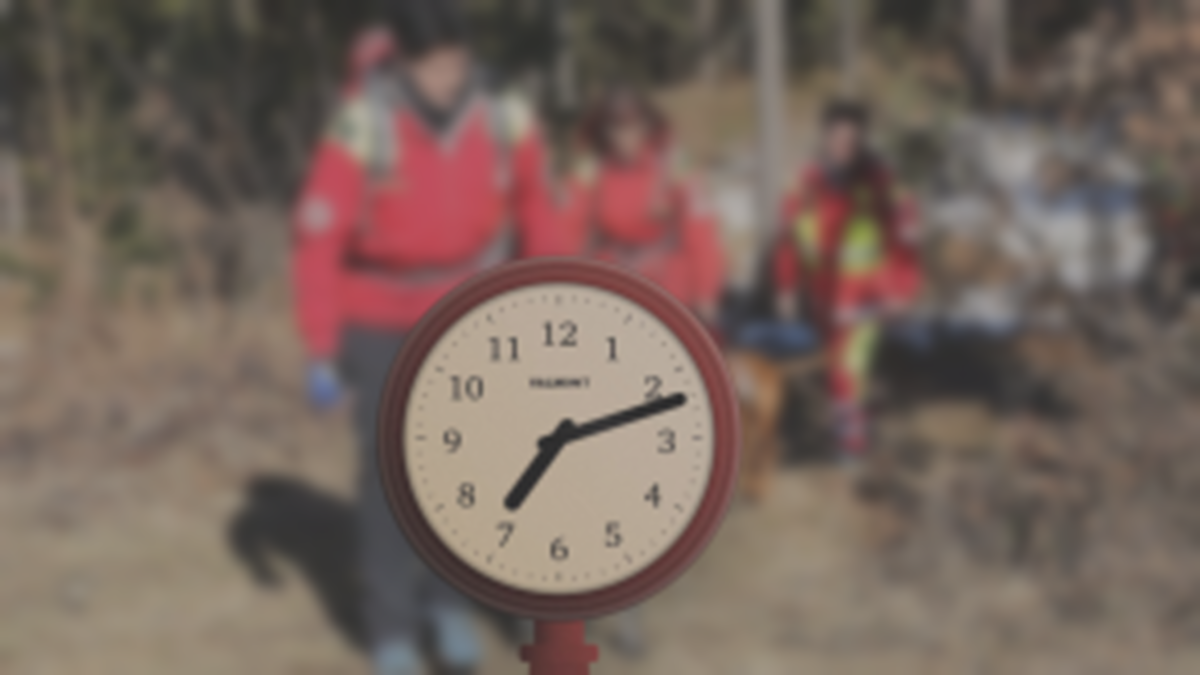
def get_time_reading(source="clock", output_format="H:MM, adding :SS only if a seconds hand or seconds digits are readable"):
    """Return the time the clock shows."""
7:12
